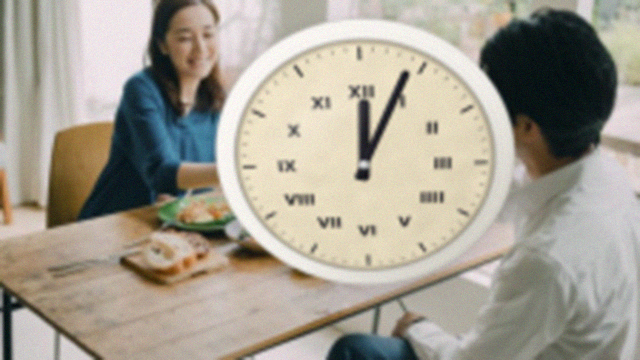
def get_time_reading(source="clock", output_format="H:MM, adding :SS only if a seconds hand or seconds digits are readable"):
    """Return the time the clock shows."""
12:04
